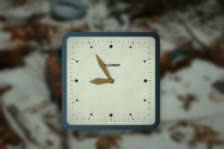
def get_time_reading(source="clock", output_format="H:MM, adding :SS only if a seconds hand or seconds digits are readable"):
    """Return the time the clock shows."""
8:55
